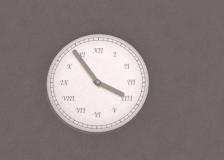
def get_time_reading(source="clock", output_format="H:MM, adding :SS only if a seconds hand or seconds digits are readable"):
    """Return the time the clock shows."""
3:54
